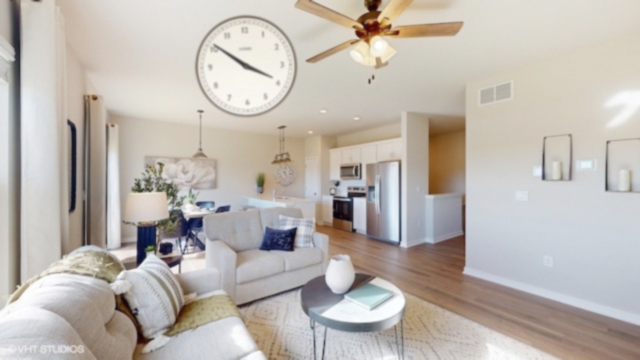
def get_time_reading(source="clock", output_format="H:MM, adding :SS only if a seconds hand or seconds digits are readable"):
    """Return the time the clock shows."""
3:51
